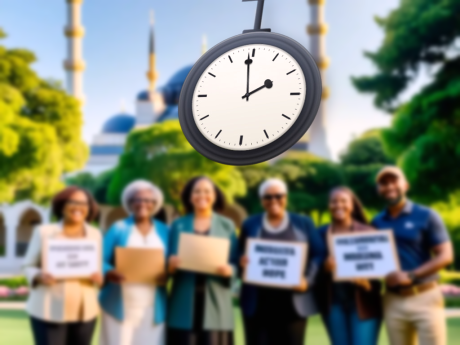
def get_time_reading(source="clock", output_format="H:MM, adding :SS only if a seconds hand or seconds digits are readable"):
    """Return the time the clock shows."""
1:59
